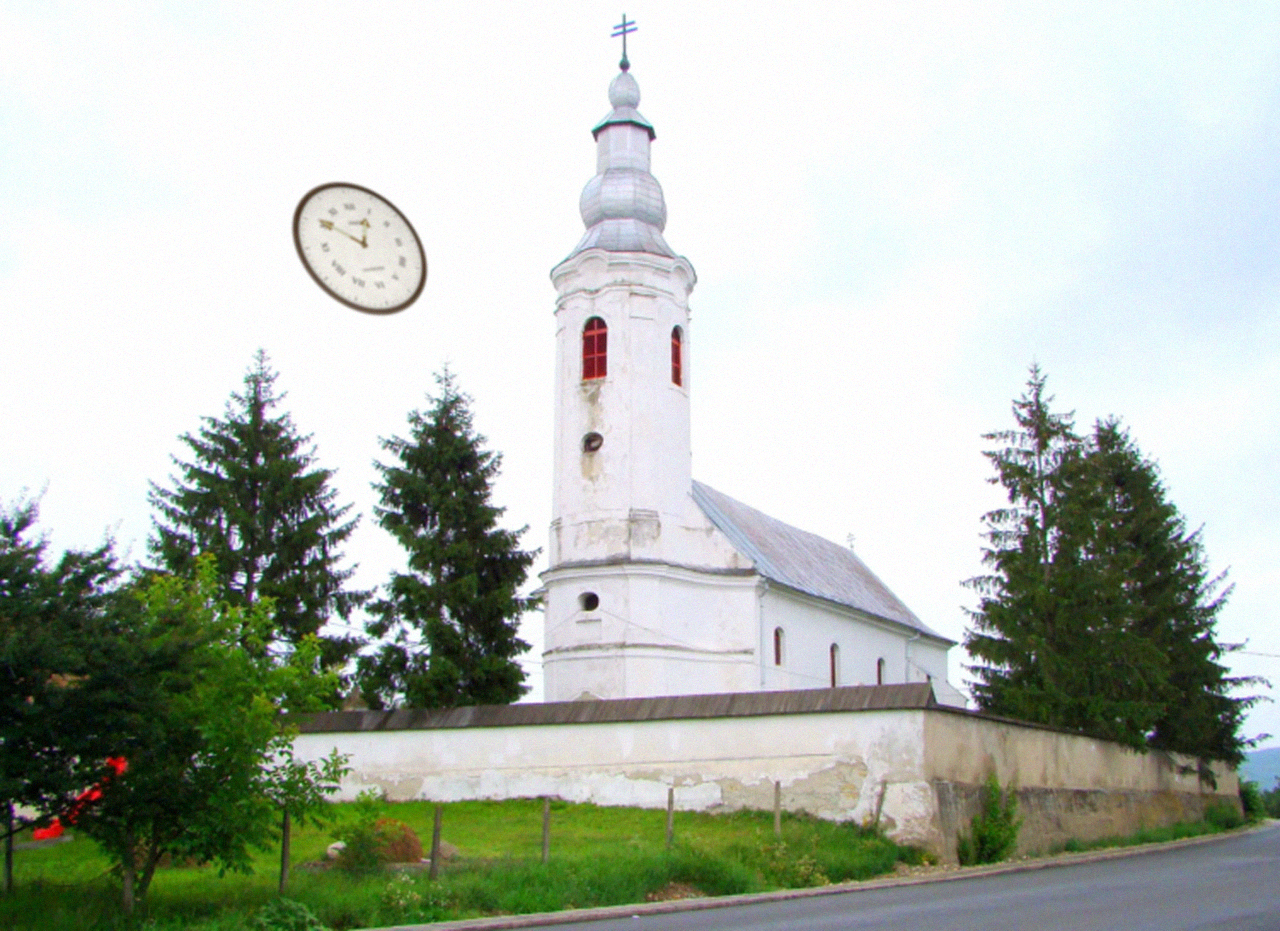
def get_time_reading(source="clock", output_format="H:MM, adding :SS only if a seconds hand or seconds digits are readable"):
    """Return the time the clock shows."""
12:51
